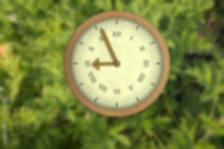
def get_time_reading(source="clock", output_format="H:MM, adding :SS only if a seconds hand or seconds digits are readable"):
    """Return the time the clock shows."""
8:56
